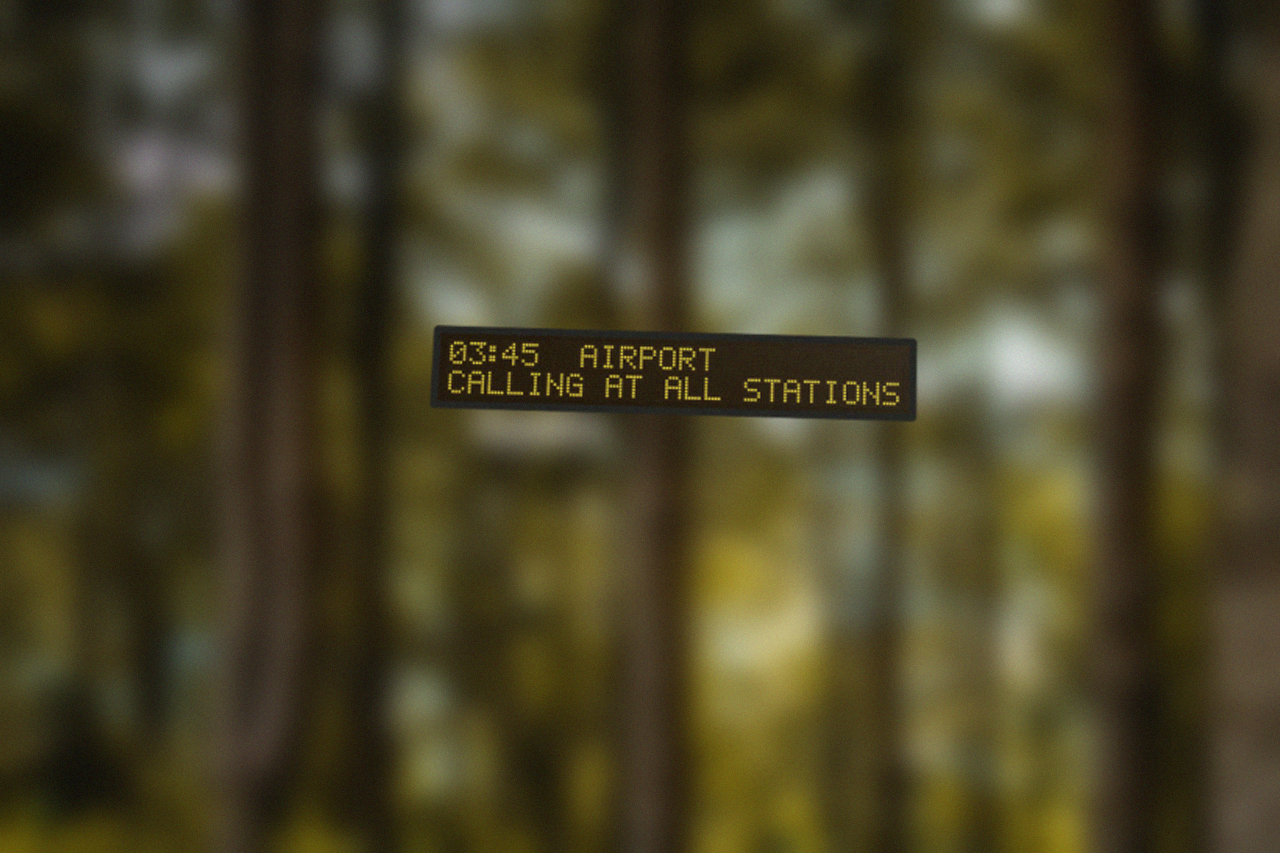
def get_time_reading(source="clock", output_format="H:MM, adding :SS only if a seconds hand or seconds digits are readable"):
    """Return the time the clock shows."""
3:45
